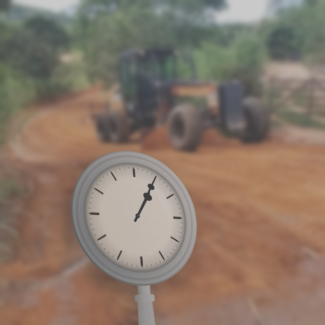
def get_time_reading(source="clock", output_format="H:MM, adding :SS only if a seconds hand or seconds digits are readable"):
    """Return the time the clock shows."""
1:05
